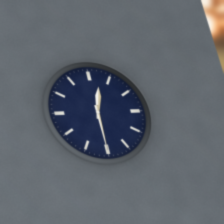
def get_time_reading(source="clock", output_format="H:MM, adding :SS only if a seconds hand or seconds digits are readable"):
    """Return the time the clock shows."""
12:30
